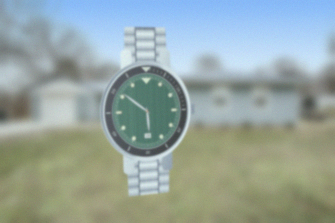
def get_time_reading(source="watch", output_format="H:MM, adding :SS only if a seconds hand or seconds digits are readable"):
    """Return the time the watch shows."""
5:51
